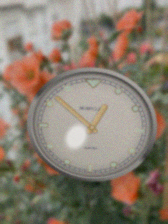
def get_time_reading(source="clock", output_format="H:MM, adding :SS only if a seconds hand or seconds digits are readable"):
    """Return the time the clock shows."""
12:52
